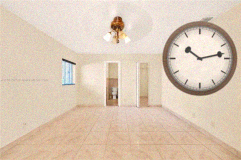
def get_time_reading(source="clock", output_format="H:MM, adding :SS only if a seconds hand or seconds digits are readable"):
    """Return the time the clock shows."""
10:13
